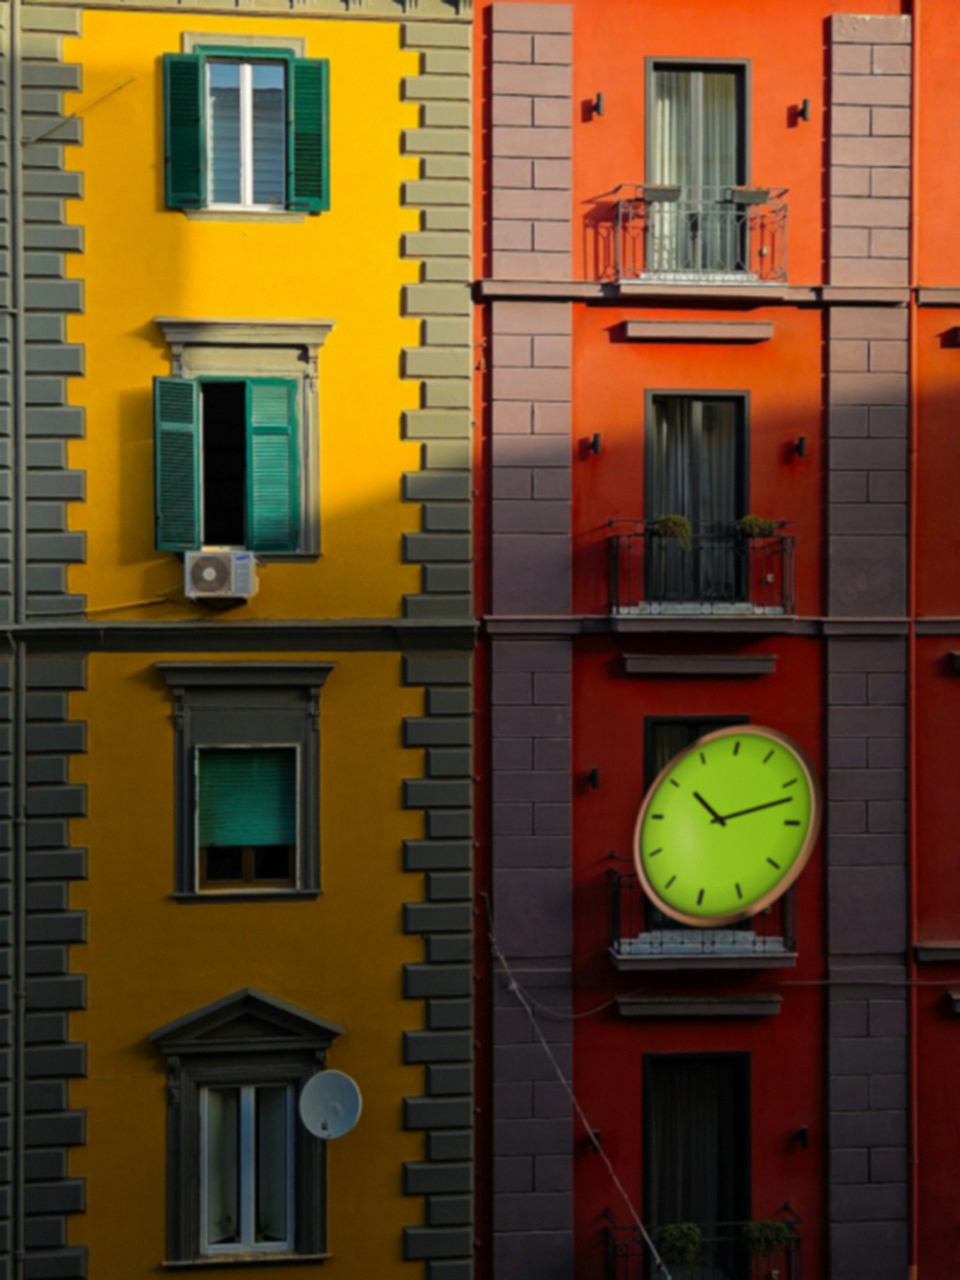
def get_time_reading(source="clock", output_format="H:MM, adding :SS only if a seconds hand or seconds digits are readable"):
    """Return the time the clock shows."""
10:12
